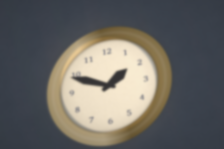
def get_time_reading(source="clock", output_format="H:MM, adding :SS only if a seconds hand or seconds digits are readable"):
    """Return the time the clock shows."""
1:49
